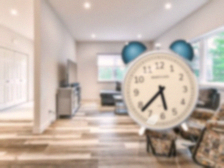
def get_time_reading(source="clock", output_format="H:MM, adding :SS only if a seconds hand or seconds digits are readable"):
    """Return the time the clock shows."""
5:38
